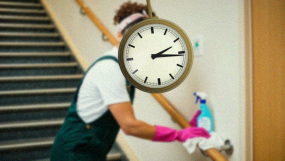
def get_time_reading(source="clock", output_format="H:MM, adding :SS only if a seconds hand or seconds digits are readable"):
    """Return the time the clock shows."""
2:16
